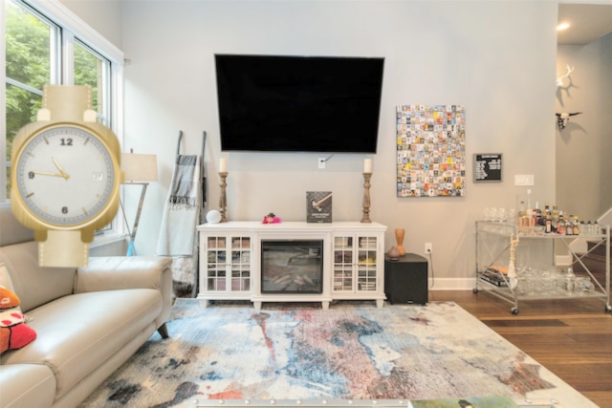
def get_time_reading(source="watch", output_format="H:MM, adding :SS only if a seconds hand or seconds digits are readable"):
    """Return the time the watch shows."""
10:46
